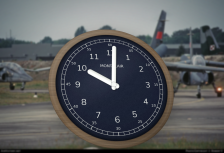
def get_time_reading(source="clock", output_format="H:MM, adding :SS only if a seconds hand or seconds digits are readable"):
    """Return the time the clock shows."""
10:01
